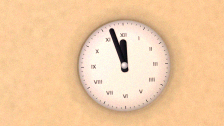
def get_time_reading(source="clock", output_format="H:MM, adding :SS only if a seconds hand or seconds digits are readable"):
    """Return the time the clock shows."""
11:57
